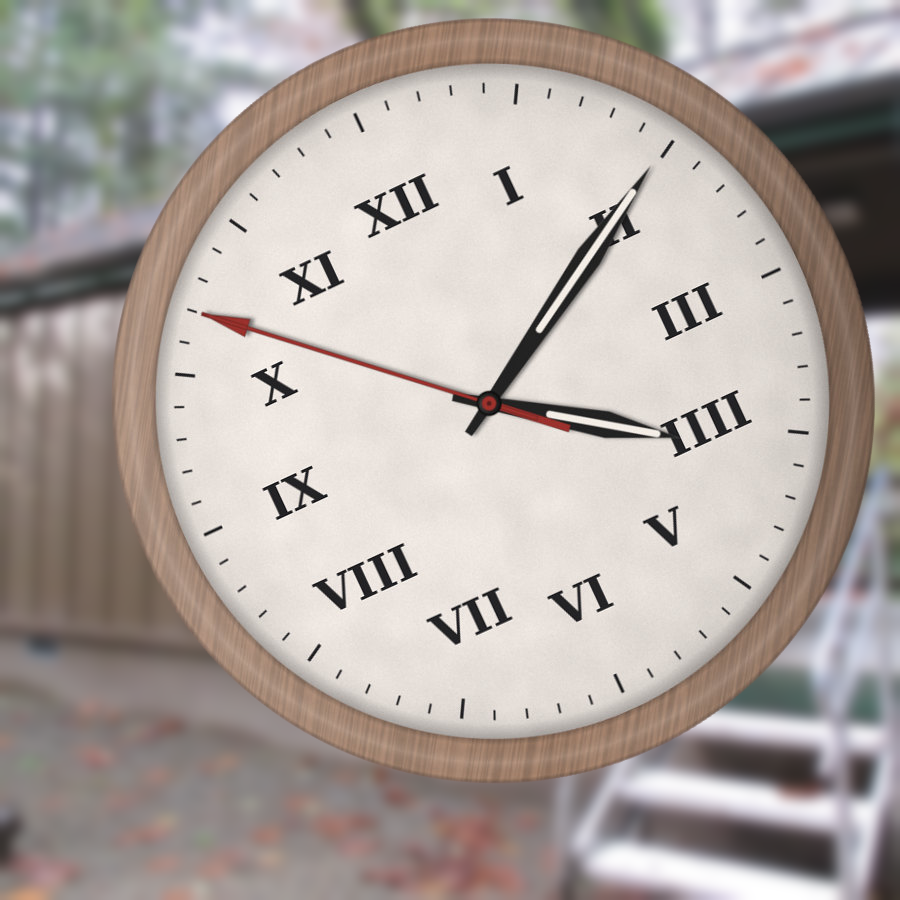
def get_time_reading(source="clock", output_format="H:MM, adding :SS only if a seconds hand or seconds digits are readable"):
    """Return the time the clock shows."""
4:09:52
